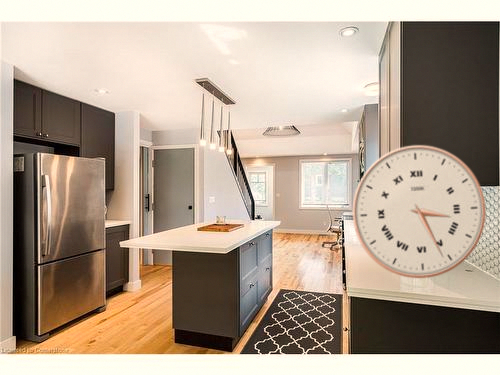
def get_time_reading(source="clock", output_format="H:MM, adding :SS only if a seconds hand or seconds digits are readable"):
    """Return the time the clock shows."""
3:26
